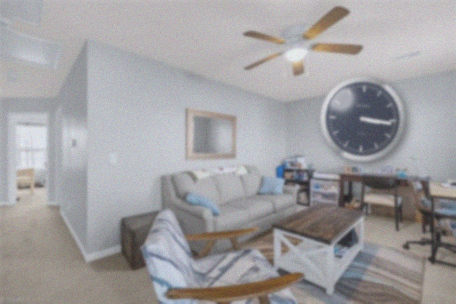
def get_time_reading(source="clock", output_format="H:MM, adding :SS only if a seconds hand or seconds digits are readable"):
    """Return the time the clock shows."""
3:16
